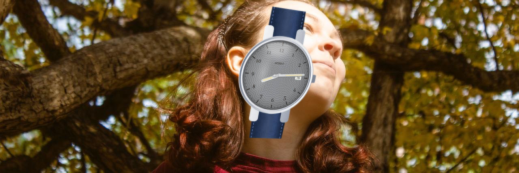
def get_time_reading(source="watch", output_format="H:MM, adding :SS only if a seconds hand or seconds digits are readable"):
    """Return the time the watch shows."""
8:14
